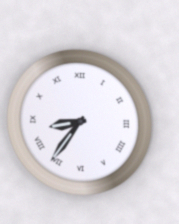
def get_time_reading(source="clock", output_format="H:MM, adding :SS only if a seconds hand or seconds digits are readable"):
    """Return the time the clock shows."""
8:36
